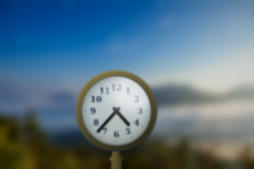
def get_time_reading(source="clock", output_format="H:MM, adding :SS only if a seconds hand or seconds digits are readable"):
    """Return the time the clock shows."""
4:37
